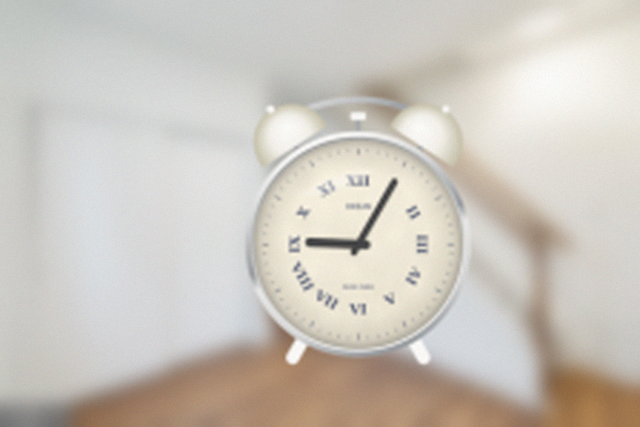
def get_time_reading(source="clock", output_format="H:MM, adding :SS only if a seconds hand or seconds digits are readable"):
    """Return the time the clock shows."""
9:05
